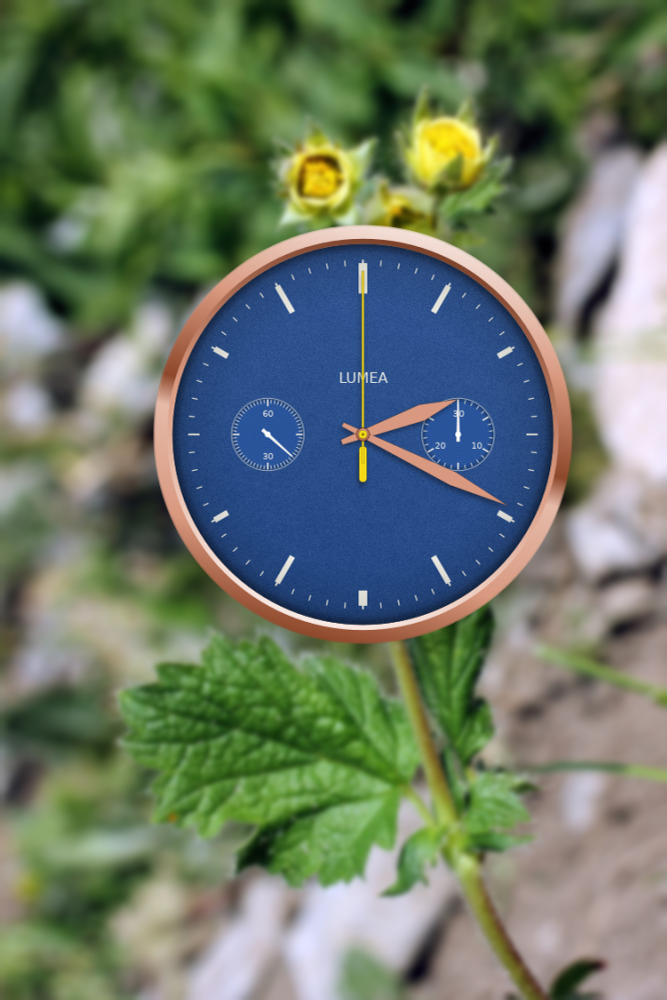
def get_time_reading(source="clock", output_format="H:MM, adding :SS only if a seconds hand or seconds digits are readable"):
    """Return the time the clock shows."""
2:19:22
